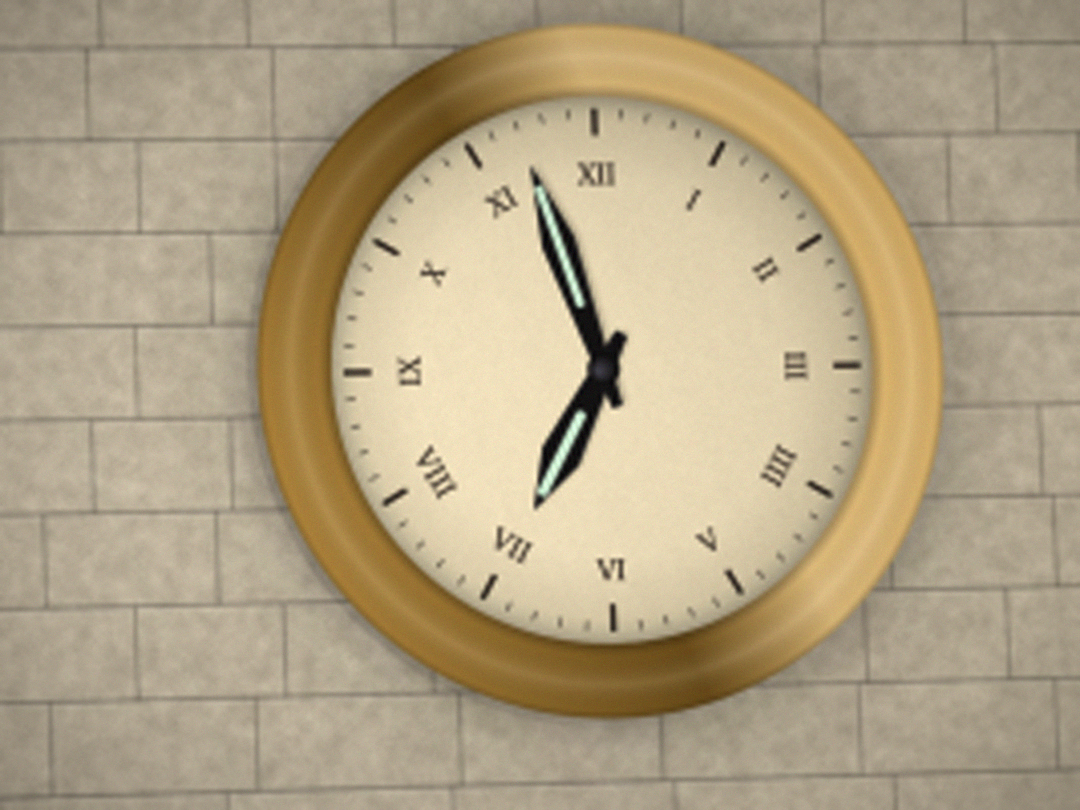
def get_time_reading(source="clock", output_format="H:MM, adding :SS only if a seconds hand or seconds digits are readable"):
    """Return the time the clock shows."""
6:57
